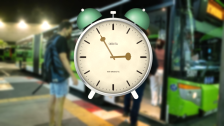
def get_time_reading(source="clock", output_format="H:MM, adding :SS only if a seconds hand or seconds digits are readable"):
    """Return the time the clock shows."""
2:55
